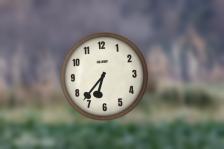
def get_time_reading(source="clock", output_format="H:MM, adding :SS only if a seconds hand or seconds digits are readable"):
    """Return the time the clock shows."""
6:37
